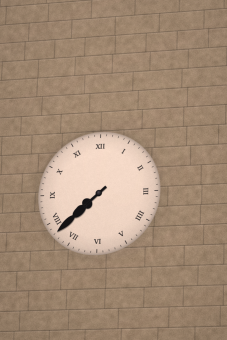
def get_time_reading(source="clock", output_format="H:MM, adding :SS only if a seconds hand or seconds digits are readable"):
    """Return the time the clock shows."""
7:38
